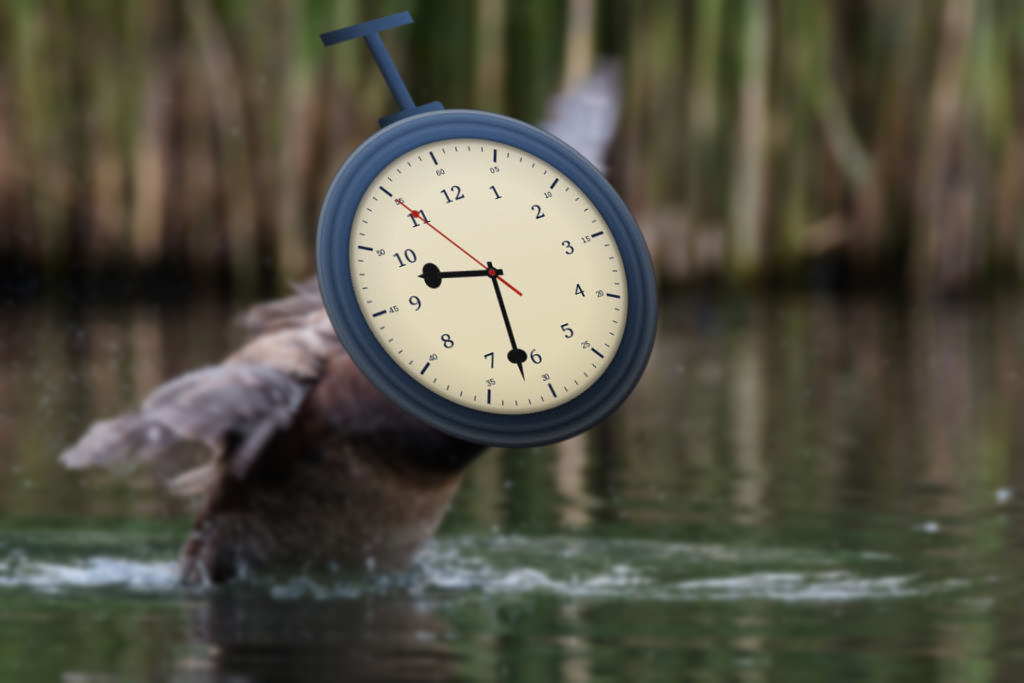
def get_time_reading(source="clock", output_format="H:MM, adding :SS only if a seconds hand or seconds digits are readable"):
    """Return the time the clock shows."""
9:31:55
